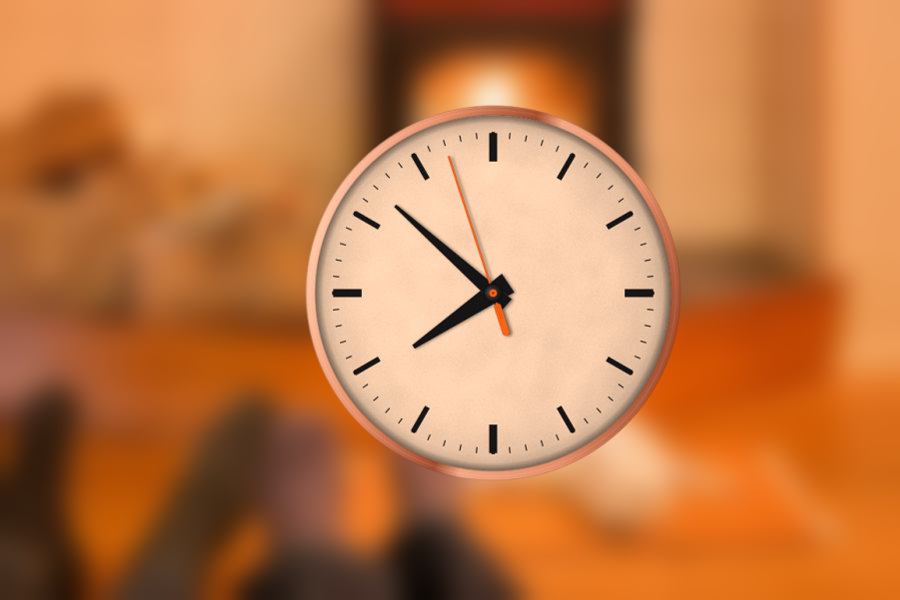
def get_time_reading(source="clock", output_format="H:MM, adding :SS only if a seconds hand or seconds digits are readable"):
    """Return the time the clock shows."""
7:51:57
